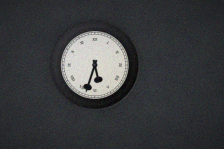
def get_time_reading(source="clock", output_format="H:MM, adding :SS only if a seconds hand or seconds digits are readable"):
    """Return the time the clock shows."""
5:33
